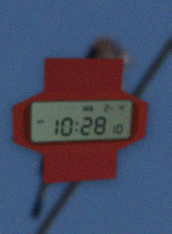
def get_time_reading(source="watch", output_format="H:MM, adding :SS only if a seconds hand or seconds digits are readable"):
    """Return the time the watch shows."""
10:28
